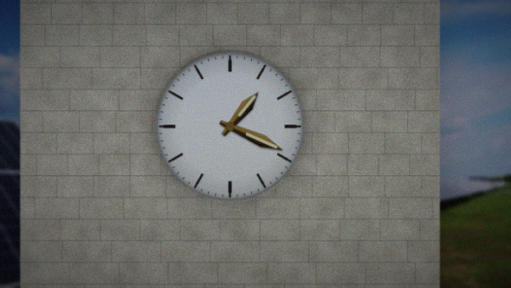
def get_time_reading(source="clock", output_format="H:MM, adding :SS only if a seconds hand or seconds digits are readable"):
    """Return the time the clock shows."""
1:19
